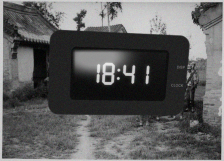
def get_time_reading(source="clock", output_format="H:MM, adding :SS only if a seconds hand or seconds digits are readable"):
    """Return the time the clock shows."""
18:41
